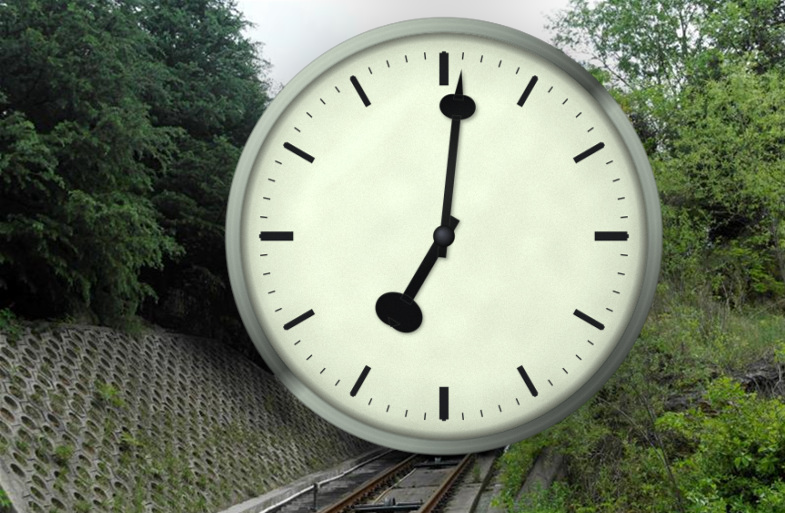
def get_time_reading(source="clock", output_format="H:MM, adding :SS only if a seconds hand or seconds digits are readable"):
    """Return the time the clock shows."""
7:01
